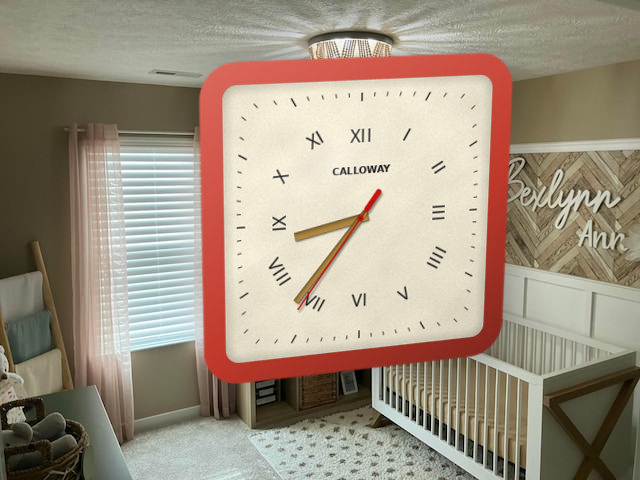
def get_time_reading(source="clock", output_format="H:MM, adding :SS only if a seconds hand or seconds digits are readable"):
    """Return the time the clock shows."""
8:36:36
